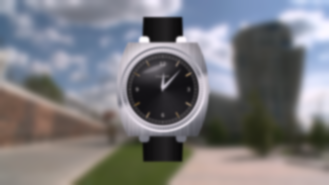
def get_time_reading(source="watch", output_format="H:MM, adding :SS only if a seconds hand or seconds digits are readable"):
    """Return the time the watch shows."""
12:07
